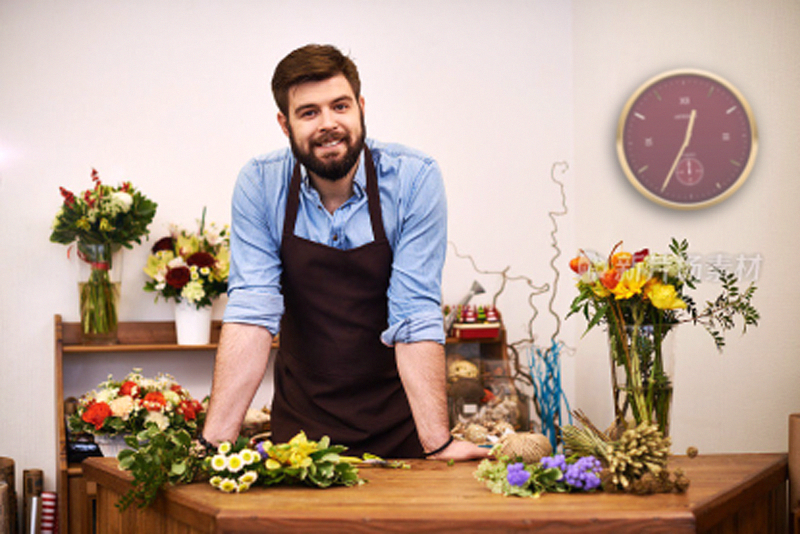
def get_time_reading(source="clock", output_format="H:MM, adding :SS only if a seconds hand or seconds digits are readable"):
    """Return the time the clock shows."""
12:35
